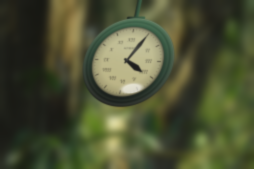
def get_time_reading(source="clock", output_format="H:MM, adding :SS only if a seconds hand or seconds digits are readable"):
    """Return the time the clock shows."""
4:05
